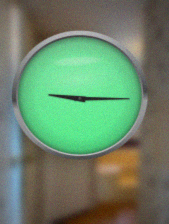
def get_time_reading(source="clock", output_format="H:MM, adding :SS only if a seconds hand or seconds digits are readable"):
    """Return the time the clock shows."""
9:15
